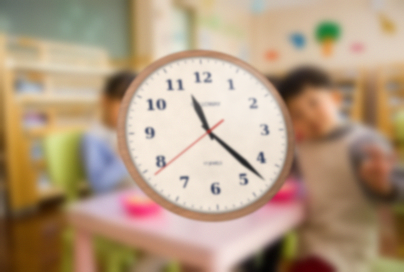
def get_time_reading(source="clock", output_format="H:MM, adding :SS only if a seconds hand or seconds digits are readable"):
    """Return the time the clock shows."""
11:22:39
